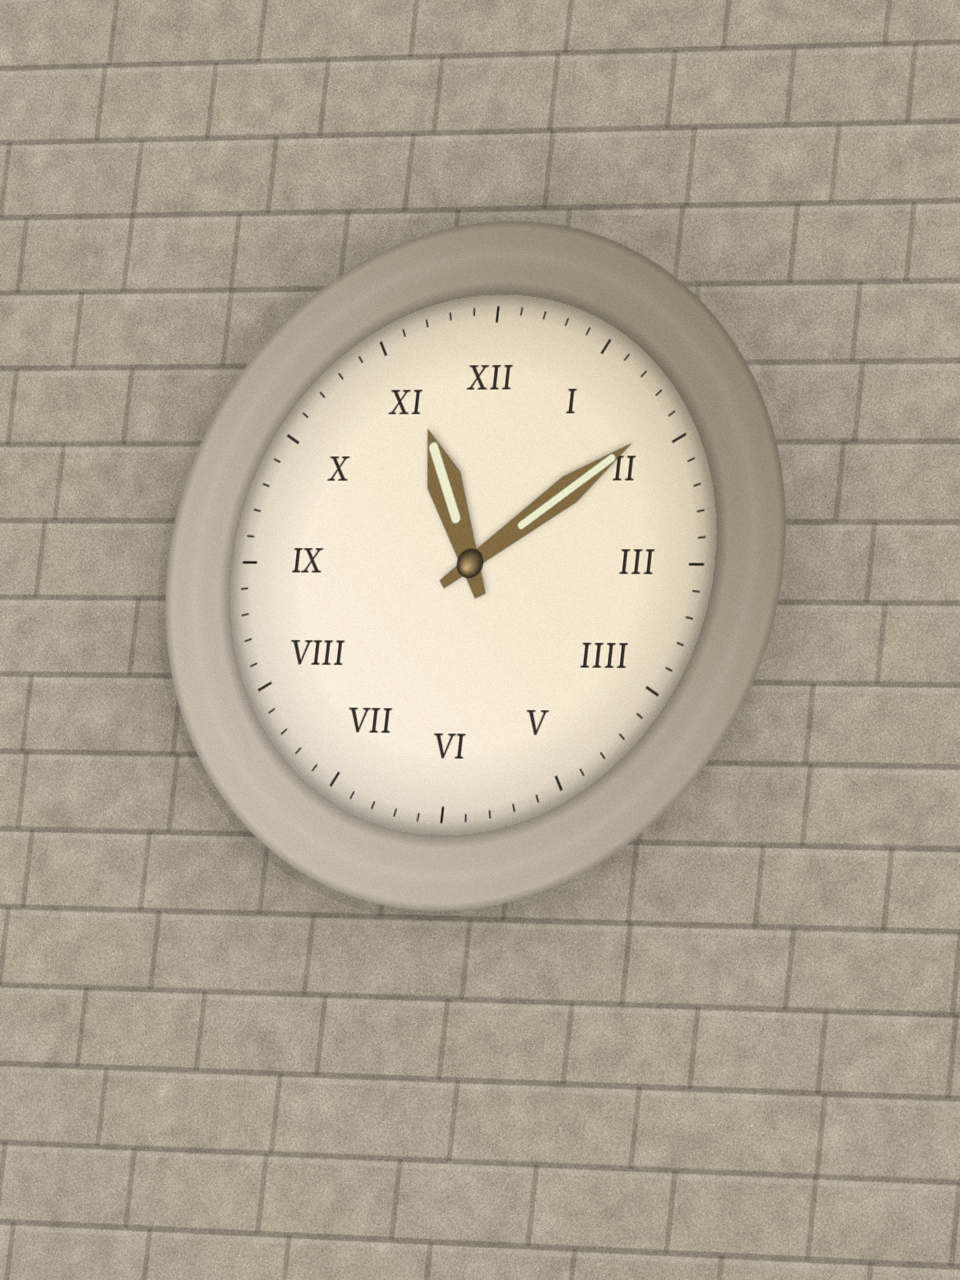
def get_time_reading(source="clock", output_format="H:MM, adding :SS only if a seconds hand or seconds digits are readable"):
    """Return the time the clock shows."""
11:09
